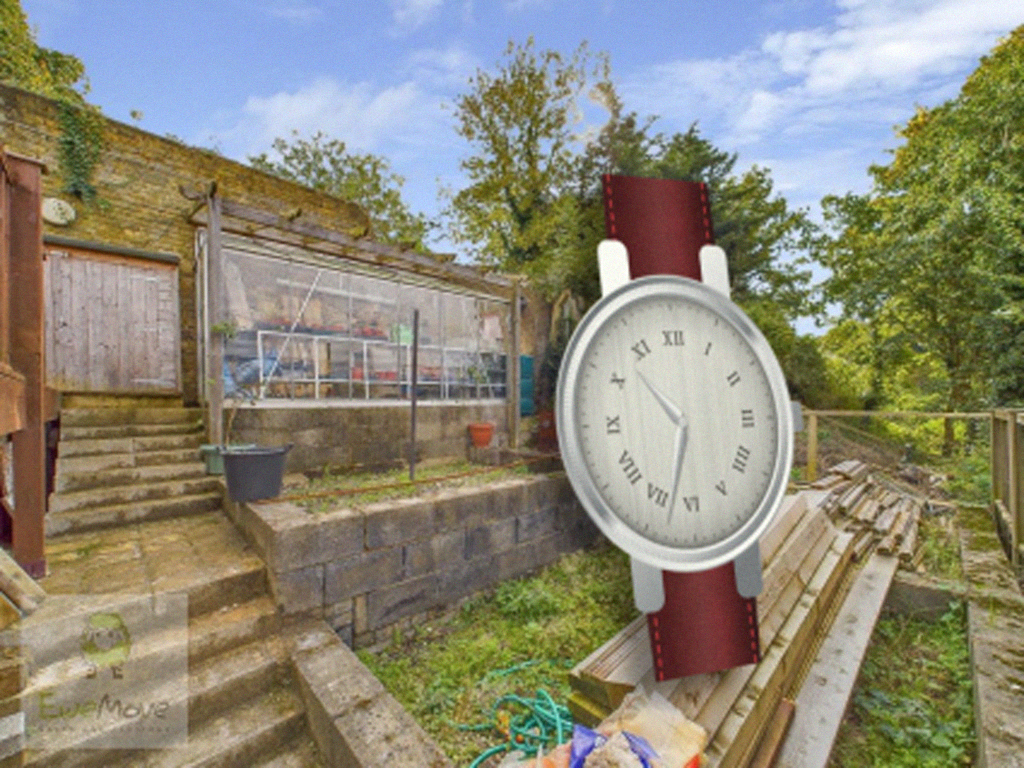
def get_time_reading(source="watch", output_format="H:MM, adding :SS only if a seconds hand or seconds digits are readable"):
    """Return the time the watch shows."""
10:33
